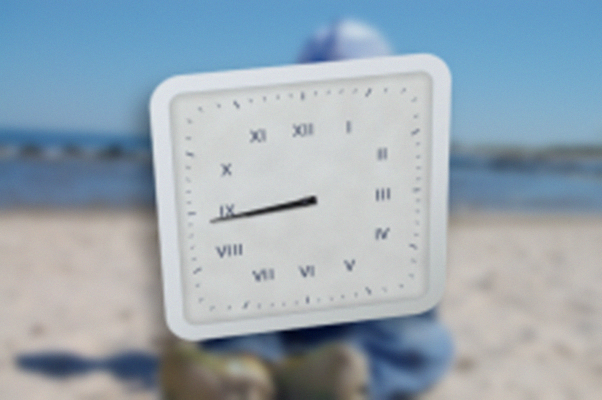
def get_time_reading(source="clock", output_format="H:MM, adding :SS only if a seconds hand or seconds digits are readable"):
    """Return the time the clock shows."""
8:44
